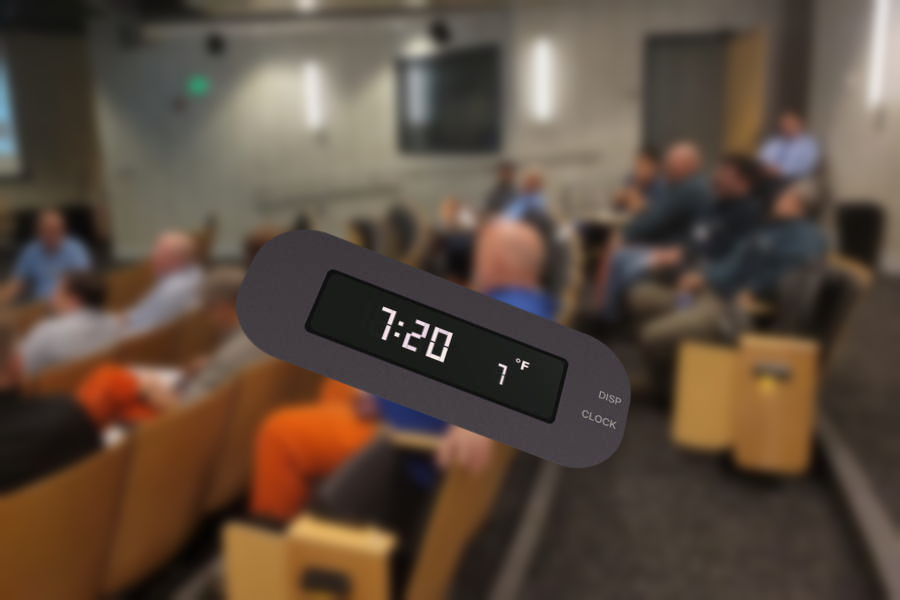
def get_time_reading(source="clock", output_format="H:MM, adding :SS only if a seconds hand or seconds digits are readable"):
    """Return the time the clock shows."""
7:20
